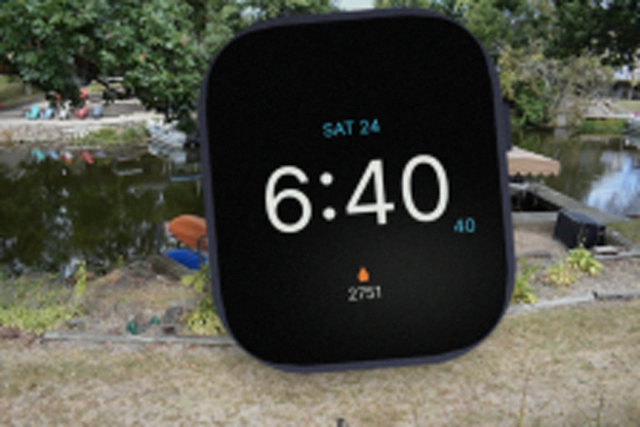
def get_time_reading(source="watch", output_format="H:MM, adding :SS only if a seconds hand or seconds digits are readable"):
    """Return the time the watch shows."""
6:40
